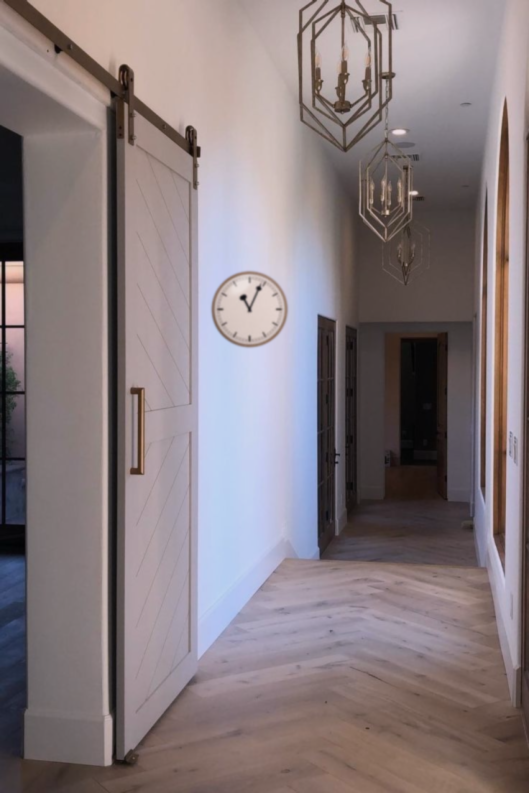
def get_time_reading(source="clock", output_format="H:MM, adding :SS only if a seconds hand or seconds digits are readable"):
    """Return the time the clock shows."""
11:04
